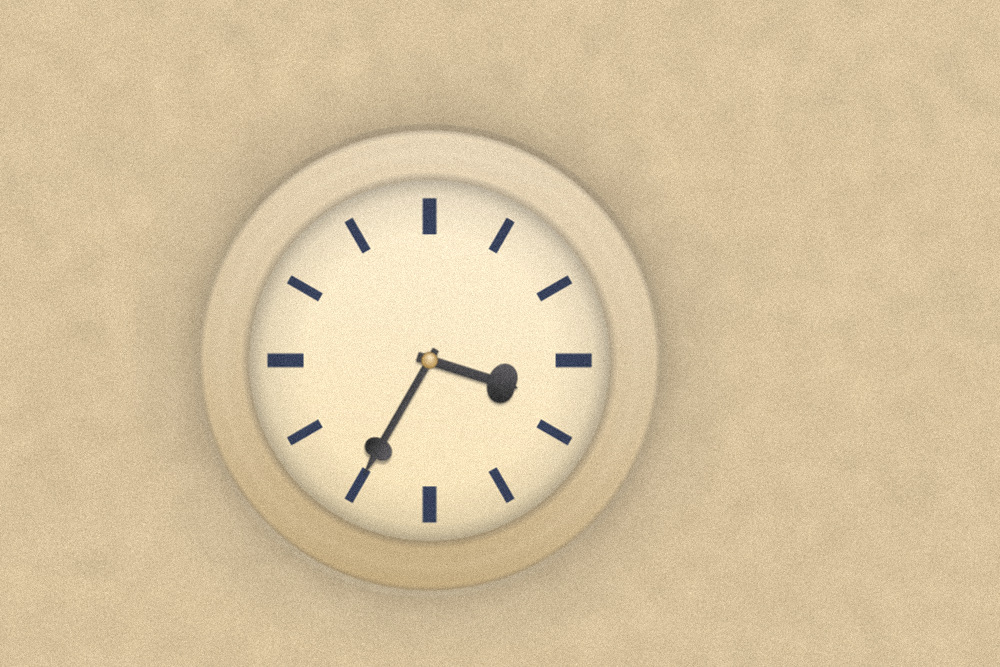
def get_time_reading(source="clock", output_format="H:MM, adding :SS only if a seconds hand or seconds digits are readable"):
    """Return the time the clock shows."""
3:35
